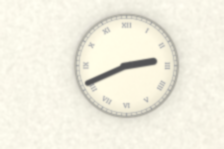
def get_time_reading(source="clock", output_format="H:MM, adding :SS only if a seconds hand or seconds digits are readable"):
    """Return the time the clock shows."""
2:41
